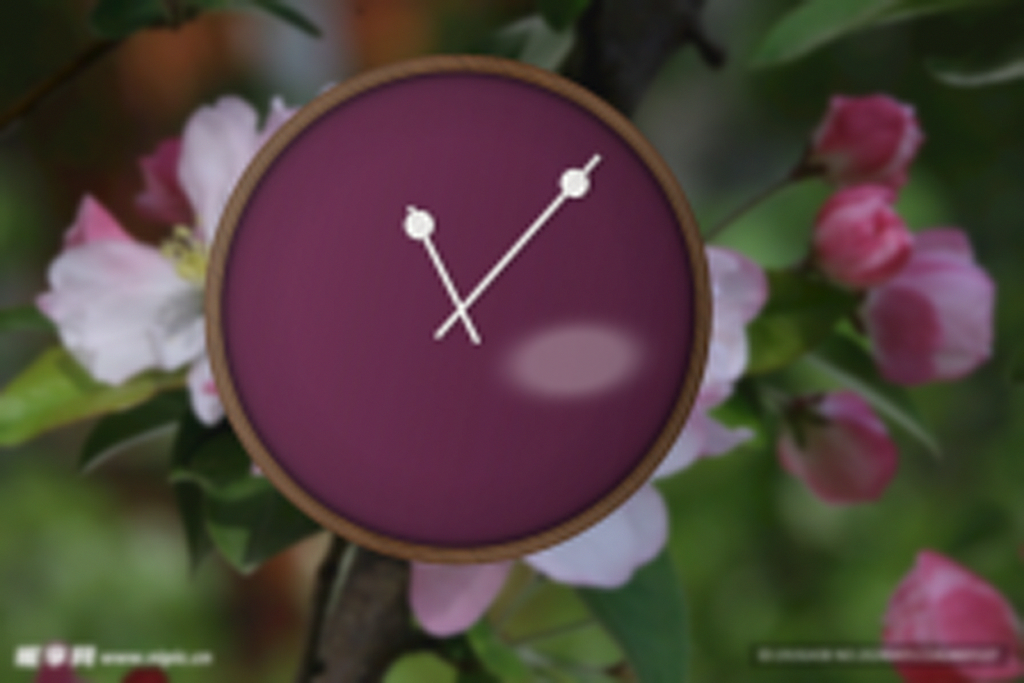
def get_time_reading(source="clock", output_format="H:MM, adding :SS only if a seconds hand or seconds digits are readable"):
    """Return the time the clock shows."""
11:07
